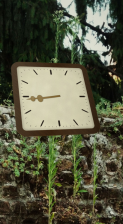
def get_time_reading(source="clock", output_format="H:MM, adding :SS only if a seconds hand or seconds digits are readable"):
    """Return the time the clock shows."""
8:44
